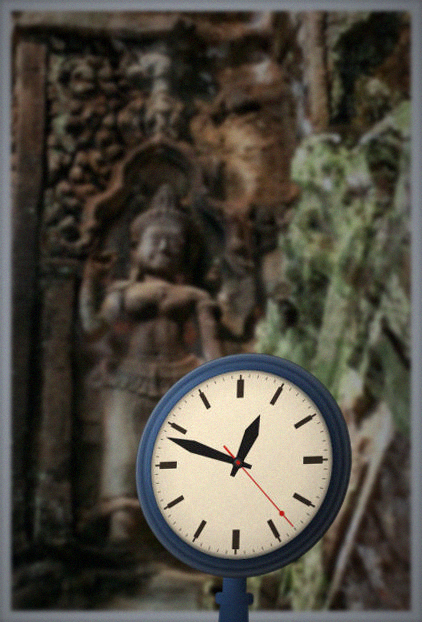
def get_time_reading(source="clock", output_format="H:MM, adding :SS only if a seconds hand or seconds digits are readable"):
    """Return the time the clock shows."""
12:48:23
